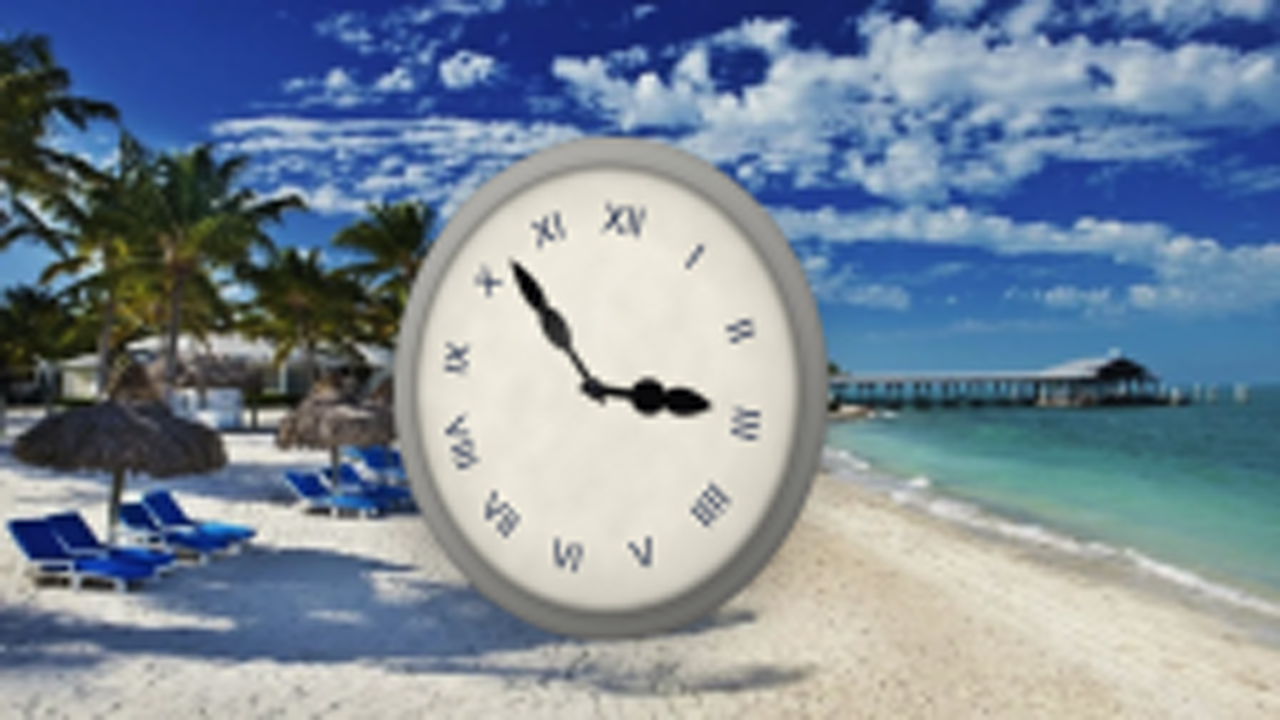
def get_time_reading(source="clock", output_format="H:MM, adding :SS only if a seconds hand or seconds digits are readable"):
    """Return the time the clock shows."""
2:52
